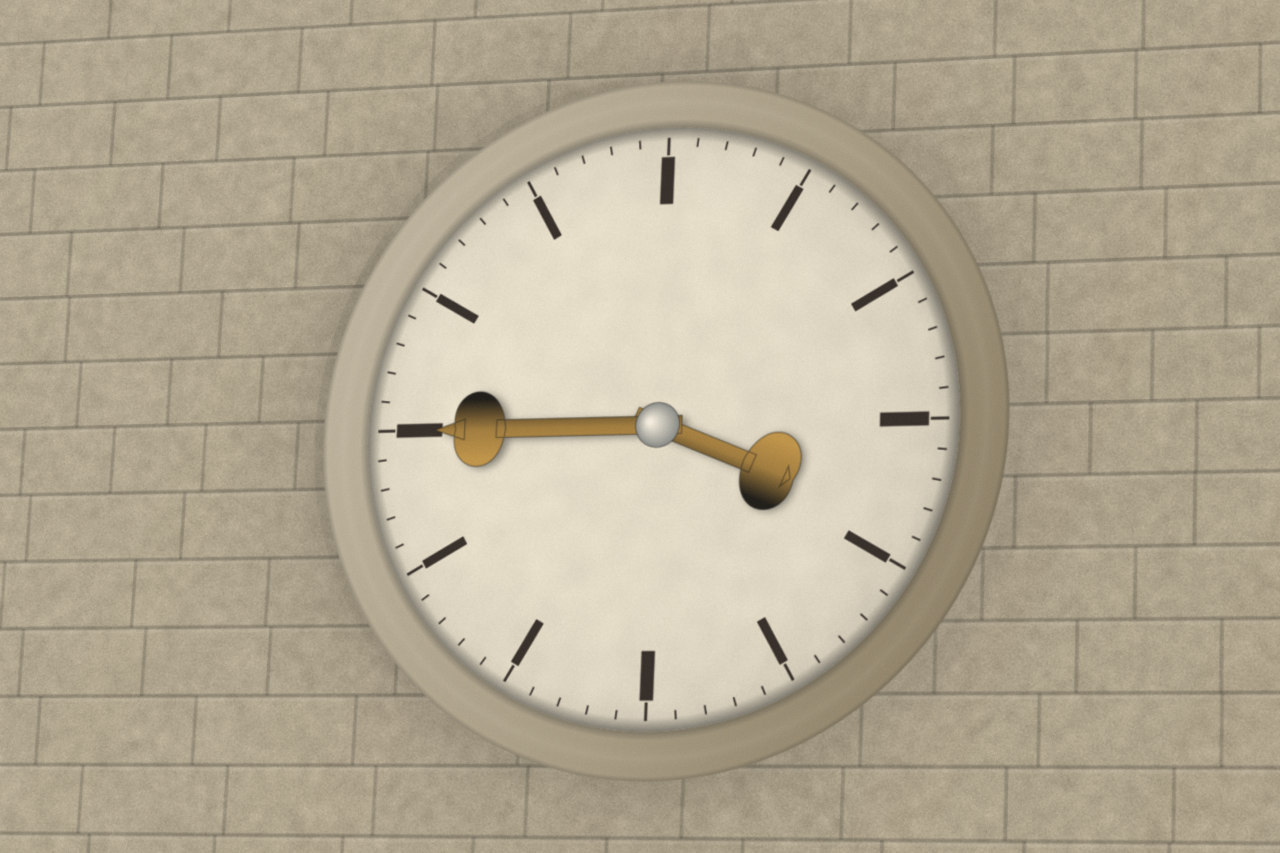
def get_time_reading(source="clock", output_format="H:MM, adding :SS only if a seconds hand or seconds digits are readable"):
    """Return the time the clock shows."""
3:45
